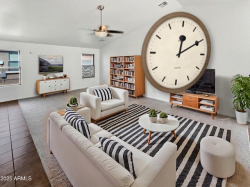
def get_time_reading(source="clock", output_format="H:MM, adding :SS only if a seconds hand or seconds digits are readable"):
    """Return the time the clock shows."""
12:10
